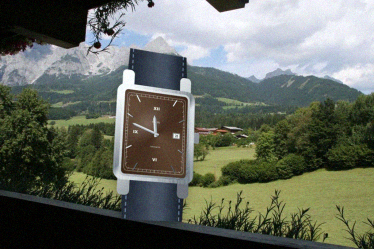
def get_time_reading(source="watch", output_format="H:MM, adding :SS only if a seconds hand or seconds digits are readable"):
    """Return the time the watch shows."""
11:48
